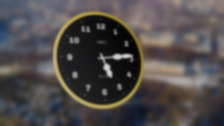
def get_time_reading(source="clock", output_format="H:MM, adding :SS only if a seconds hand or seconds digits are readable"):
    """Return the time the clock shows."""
5:14
